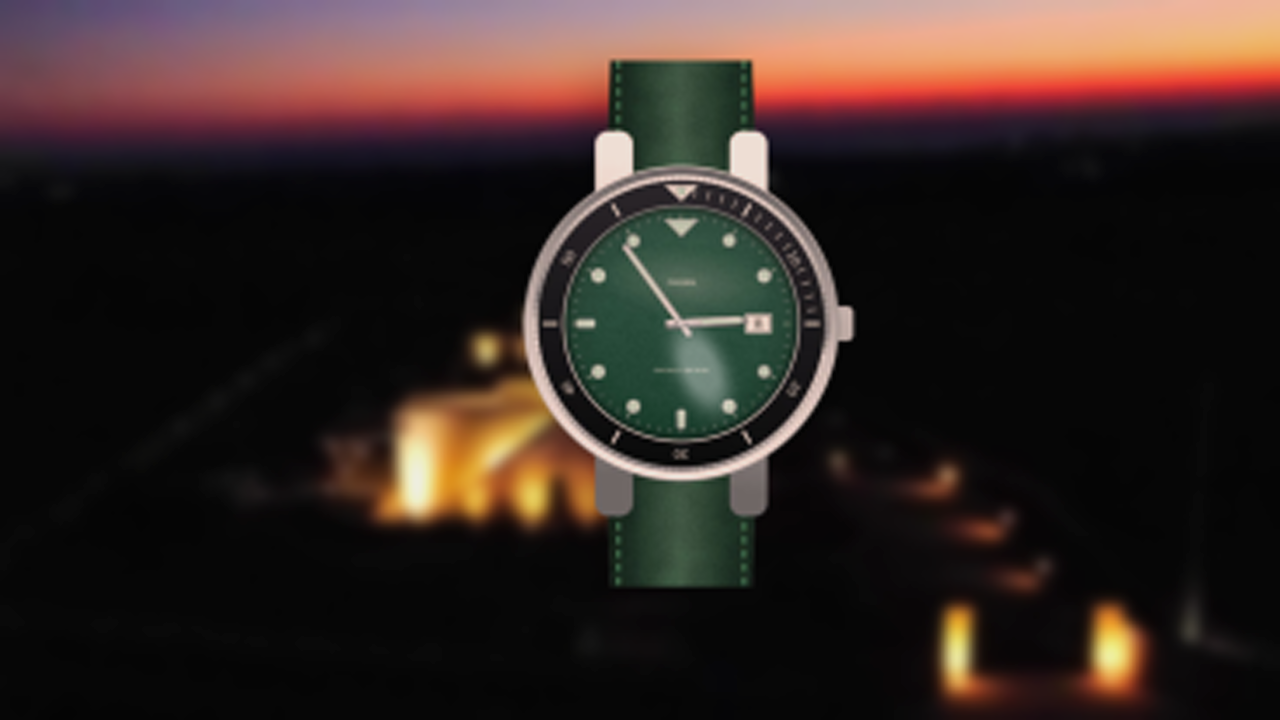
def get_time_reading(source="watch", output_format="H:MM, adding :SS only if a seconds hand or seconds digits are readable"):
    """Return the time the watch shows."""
2:54
